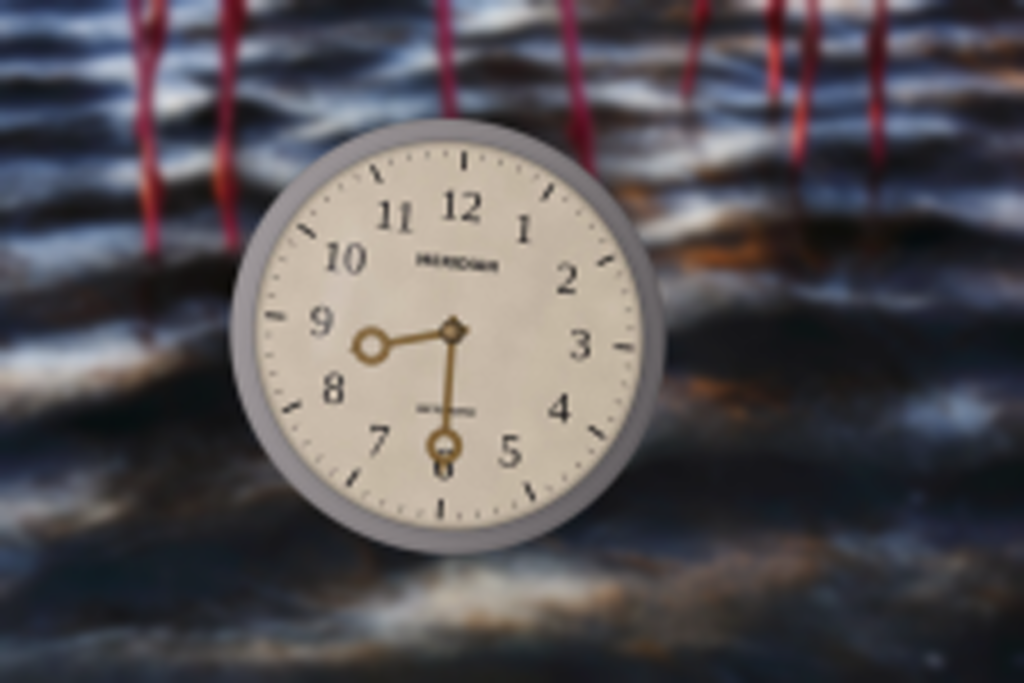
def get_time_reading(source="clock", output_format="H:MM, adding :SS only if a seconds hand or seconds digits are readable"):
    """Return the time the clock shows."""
8:30
